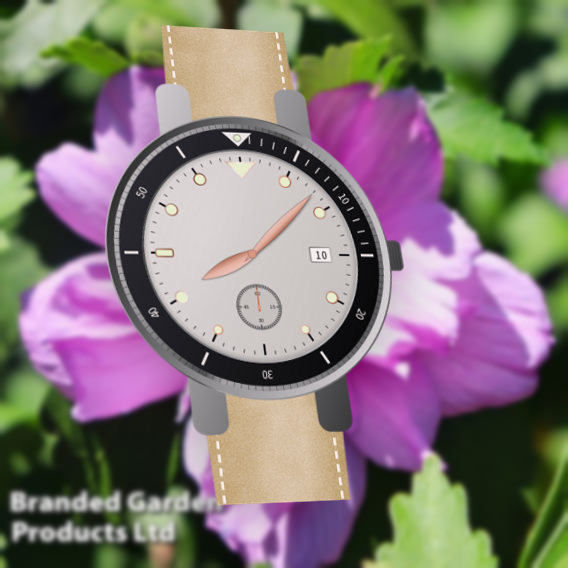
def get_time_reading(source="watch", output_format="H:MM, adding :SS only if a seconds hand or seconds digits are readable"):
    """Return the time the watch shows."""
8:08
